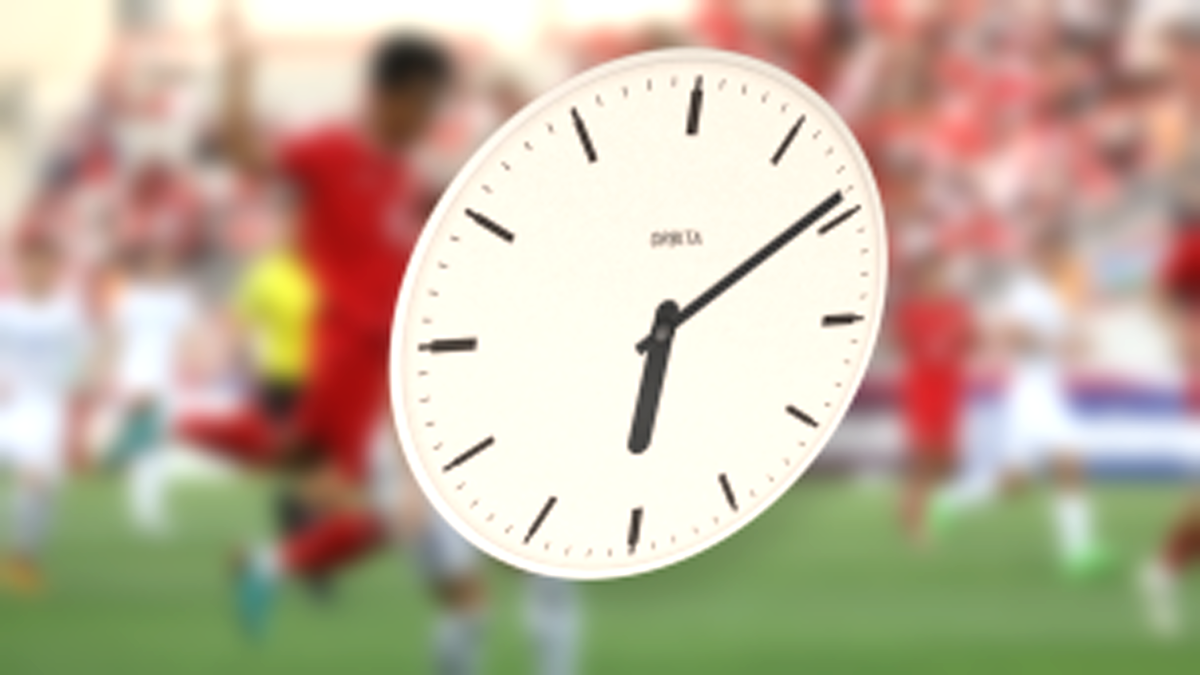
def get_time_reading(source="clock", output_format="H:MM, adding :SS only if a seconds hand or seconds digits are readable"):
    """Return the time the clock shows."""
6:09
